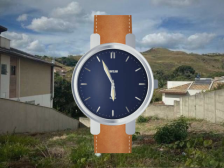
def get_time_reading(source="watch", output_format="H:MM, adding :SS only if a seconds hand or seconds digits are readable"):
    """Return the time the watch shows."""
5:56
